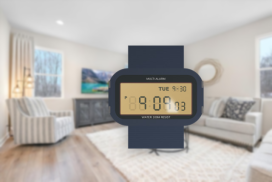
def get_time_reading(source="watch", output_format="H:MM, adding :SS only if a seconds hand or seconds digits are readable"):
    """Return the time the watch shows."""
9:09:03
